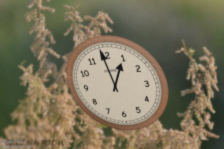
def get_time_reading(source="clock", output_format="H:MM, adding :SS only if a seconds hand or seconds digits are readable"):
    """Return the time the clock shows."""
12:59
